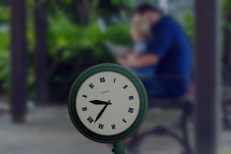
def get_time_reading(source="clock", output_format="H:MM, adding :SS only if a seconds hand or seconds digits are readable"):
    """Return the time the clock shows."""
9:38
